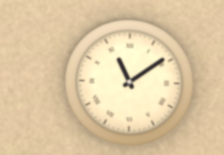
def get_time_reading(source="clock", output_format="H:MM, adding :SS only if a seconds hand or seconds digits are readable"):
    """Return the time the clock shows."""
11:09
